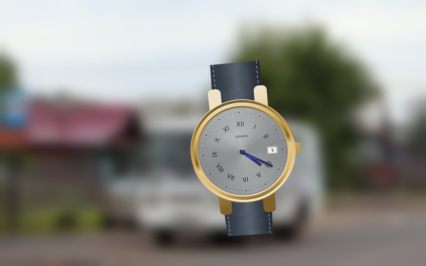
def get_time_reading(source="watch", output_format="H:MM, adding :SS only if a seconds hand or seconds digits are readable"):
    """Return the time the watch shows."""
4:20
